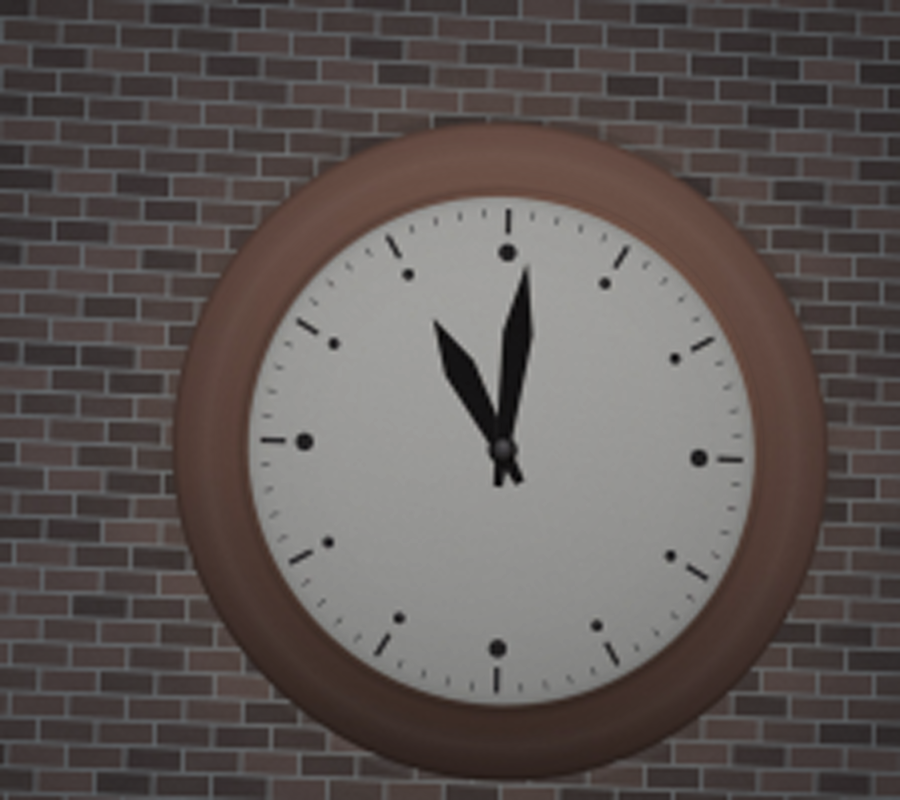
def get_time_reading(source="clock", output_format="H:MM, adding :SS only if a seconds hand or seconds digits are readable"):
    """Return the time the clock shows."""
11:01
